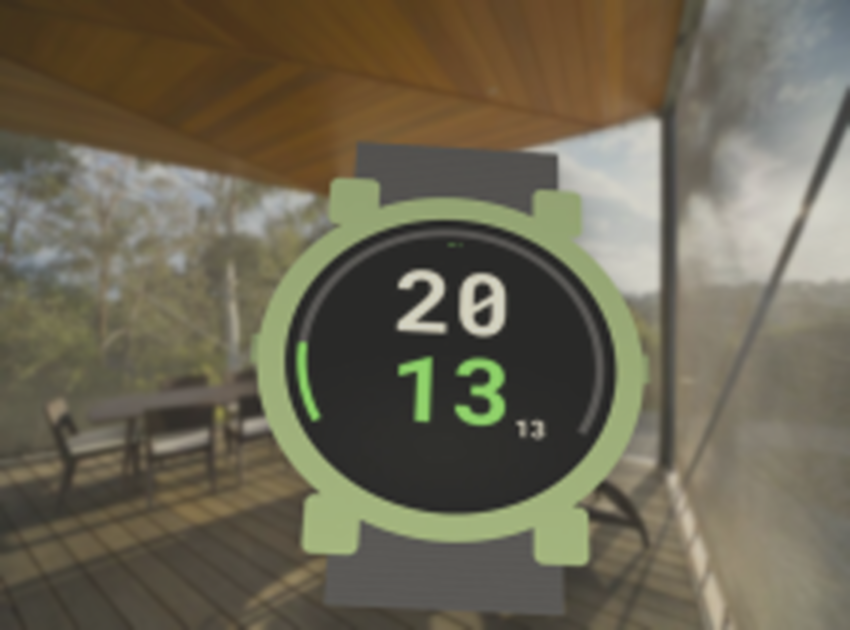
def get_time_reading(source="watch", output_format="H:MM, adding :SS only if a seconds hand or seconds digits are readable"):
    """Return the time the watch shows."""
20:13
